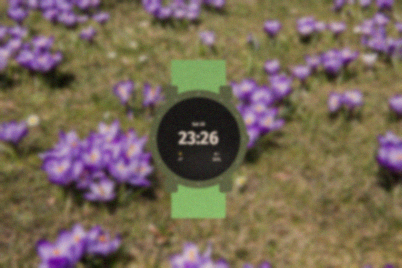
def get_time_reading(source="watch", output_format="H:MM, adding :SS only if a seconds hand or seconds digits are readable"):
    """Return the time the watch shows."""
23:26
